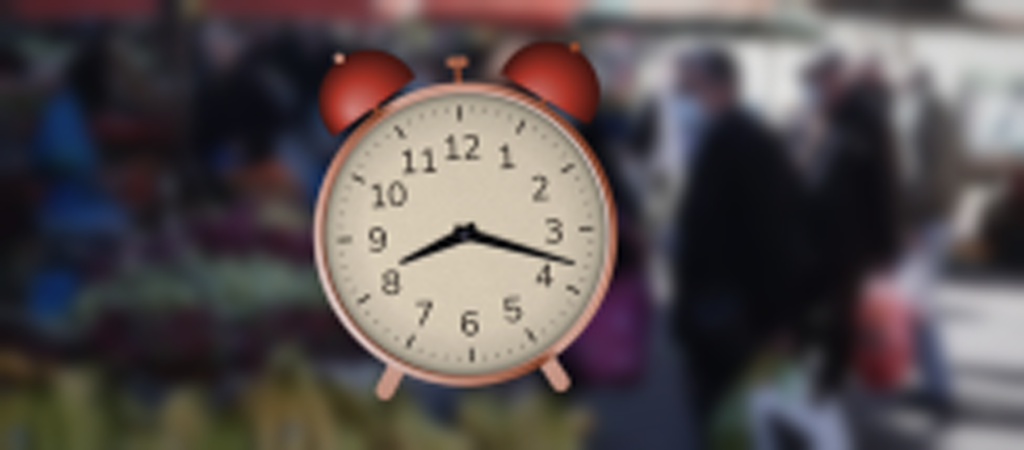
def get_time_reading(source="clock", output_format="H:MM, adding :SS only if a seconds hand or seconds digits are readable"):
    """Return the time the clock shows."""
8:18
